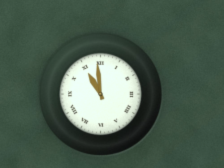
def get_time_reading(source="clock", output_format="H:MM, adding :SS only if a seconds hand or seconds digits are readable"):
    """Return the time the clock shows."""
10:59
